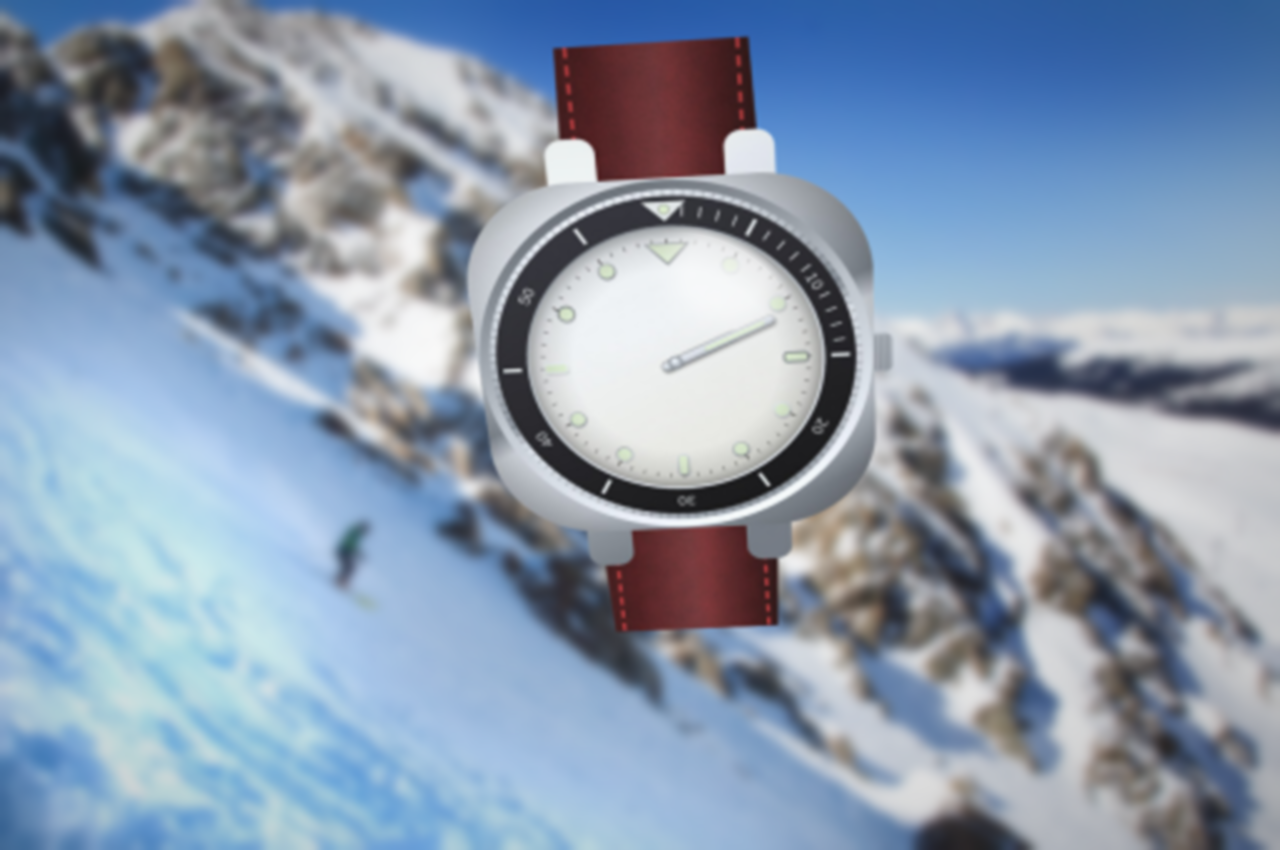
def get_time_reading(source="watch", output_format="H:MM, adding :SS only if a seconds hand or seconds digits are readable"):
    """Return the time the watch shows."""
2:11
